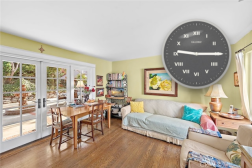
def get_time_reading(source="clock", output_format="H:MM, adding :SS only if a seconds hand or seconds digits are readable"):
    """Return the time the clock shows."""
9:15
